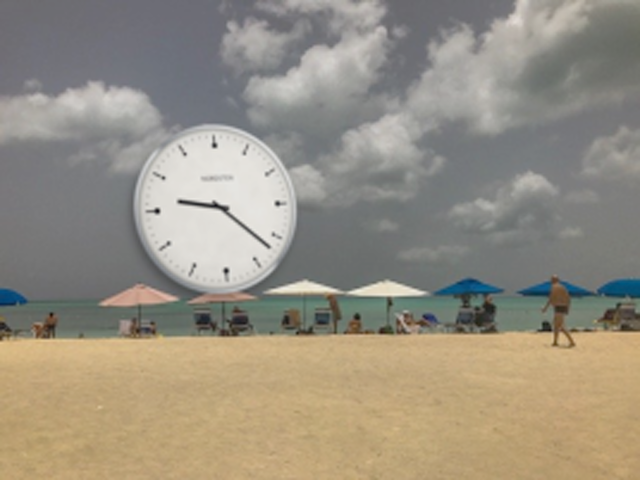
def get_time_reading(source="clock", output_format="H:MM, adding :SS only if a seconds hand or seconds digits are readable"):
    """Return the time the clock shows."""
9:22
